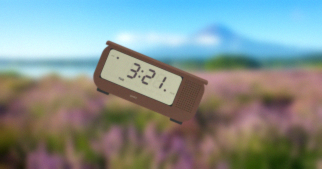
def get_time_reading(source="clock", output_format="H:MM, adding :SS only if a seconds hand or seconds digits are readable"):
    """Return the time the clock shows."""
3:21
